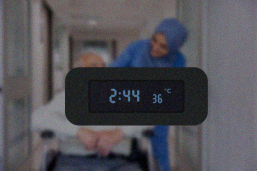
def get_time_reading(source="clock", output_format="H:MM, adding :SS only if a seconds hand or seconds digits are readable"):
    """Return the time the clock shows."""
2:44
